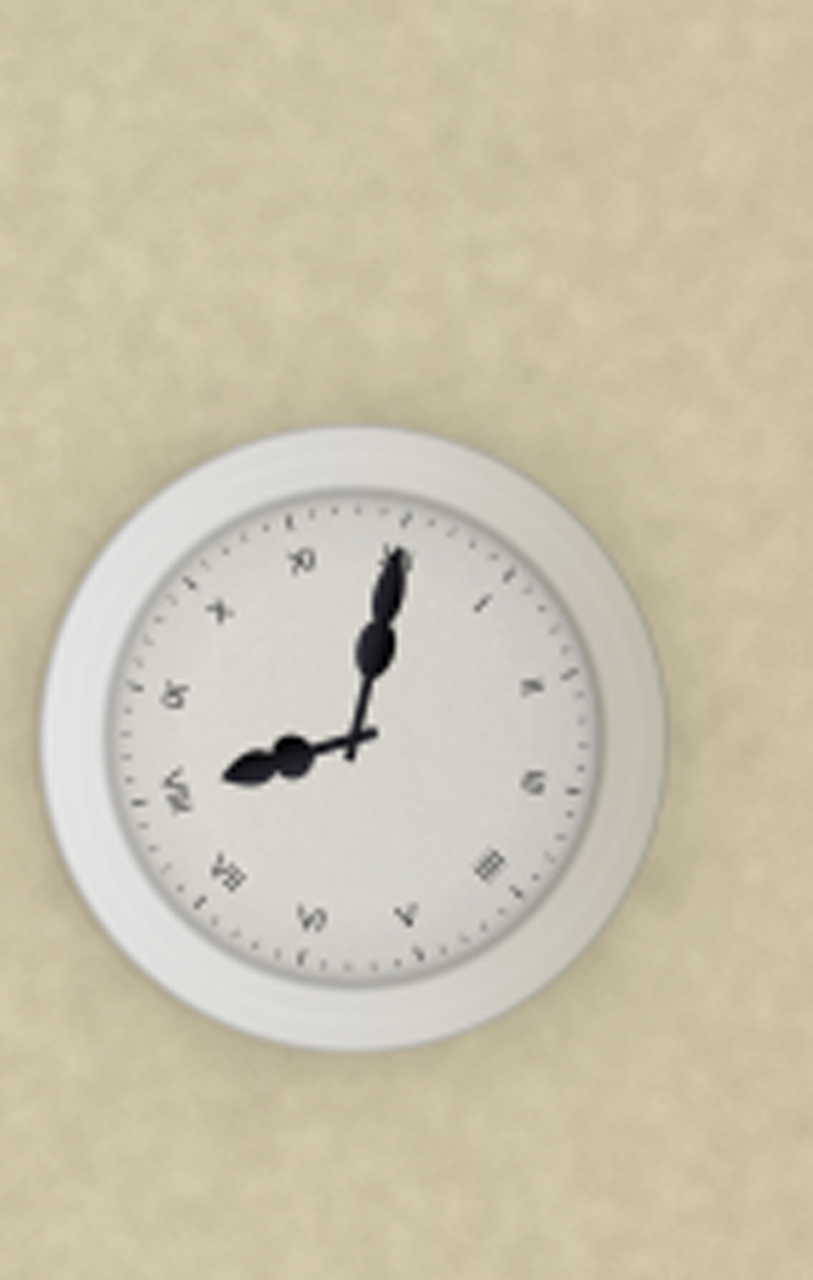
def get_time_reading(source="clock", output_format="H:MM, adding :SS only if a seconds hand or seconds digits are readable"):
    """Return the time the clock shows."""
8:00
